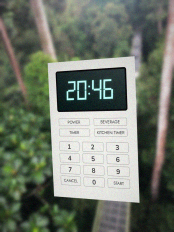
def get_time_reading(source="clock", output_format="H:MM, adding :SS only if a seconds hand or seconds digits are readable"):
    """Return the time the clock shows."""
20:46
